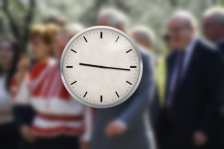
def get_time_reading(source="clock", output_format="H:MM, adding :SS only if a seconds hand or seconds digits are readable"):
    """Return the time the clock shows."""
9:16
